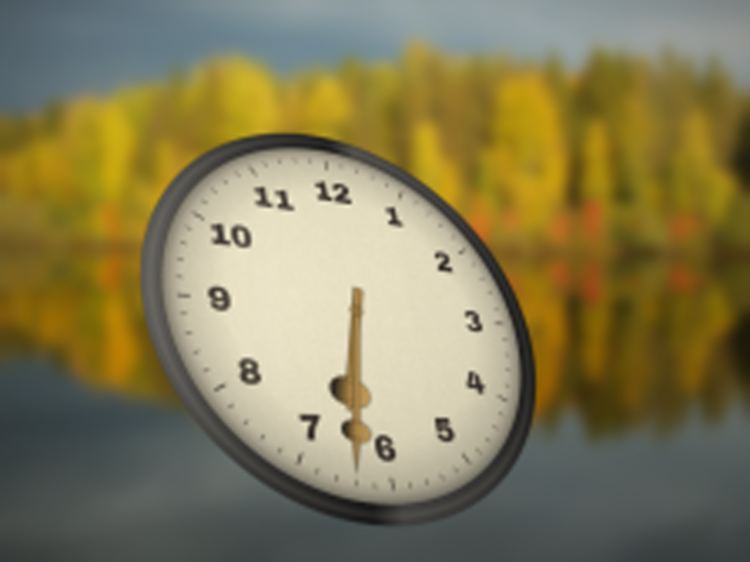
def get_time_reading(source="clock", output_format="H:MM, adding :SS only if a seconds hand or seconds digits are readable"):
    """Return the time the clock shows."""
6:32
